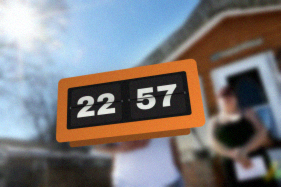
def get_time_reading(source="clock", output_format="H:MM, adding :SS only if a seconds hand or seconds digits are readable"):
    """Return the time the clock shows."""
22:57
